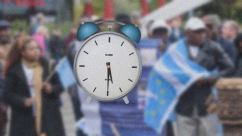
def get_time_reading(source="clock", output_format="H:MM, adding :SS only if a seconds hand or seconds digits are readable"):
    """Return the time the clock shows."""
5:30
